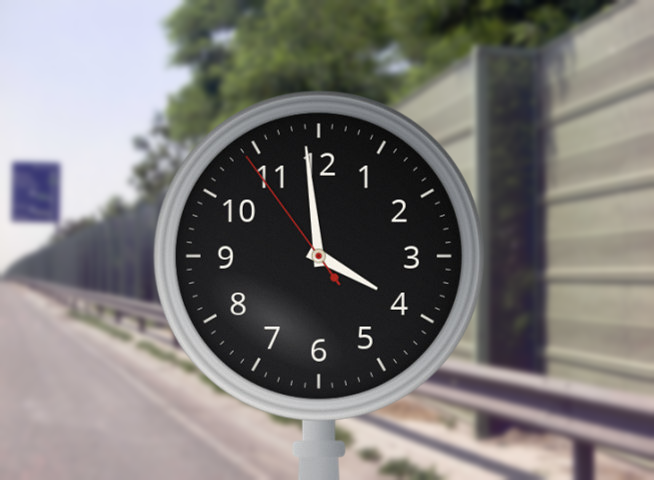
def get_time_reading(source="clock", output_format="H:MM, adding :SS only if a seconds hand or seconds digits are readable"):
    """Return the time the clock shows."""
3:58:54
